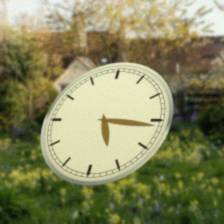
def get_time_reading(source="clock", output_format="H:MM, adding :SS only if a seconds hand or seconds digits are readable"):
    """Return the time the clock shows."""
5:16
